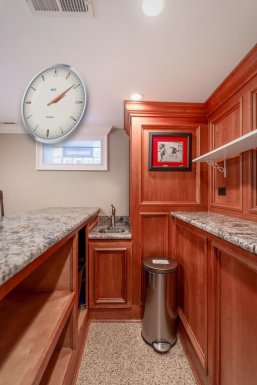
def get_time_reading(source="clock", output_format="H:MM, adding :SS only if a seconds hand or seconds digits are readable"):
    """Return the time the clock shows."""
2:09
